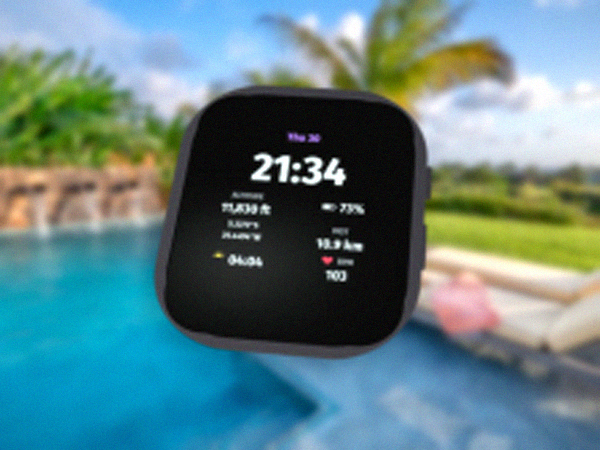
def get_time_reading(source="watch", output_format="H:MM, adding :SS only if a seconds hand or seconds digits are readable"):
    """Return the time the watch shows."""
21:34
